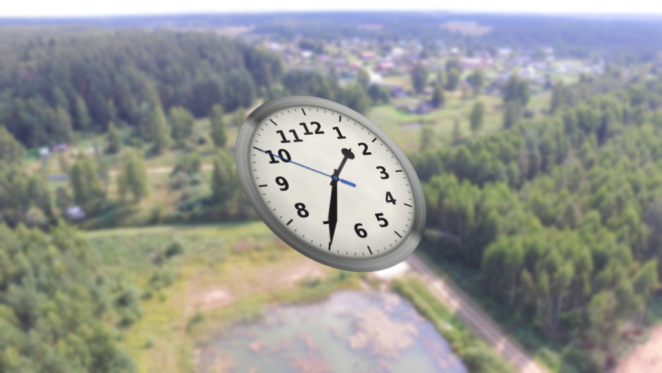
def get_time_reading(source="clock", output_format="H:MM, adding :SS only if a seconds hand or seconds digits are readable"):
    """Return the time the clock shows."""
1:34:50
